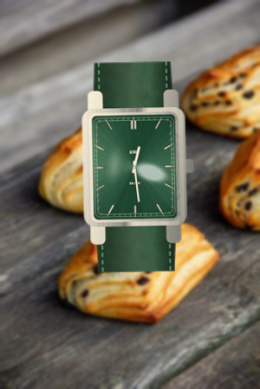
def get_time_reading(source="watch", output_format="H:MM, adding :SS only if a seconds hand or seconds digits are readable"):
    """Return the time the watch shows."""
12:29
